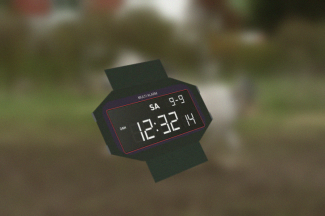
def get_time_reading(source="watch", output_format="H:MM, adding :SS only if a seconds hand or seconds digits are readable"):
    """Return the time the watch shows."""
12:32:14
